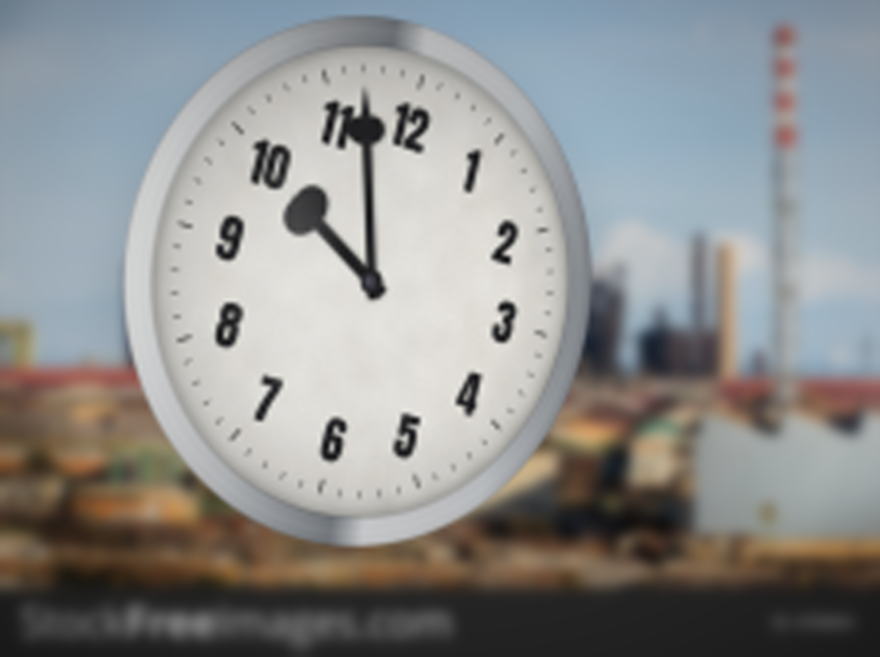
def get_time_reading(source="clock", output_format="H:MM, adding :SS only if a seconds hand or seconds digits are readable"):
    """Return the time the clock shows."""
9:57
